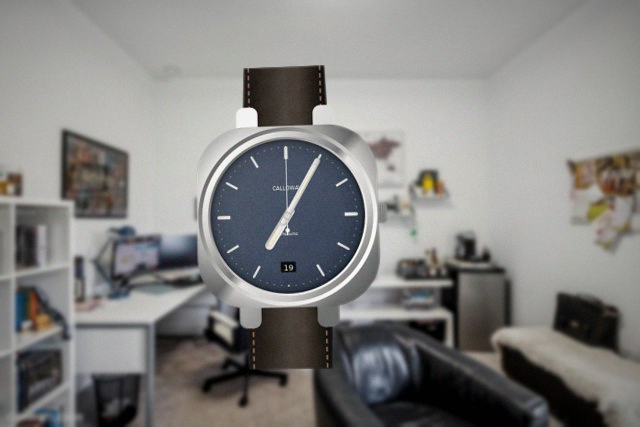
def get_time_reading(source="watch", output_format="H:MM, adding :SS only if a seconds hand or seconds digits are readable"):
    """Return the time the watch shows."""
7:05:00
